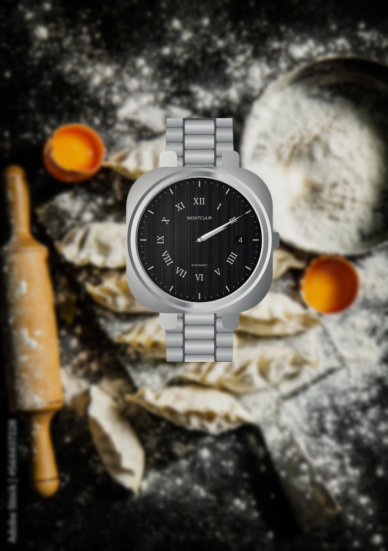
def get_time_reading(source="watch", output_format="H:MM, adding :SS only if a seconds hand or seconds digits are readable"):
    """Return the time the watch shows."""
2:10
